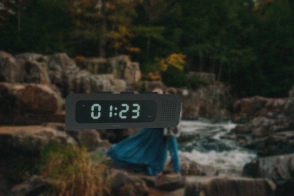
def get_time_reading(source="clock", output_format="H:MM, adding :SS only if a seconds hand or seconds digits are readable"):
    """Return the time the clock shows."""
1:23
